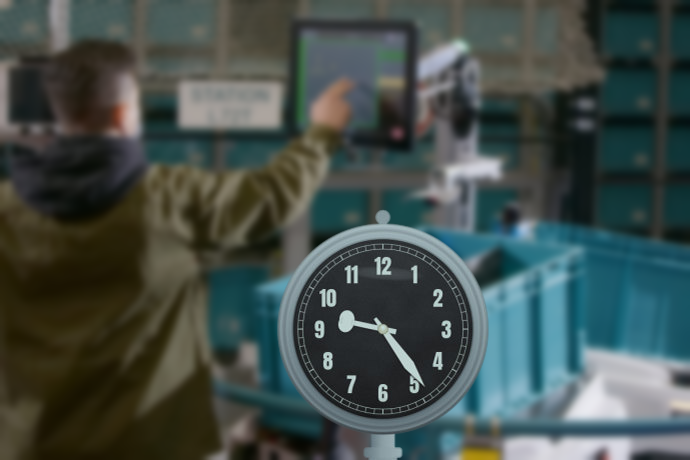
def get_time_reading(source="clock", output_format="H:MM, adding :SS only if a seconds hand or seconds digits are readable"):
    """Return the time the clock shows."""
9:24
